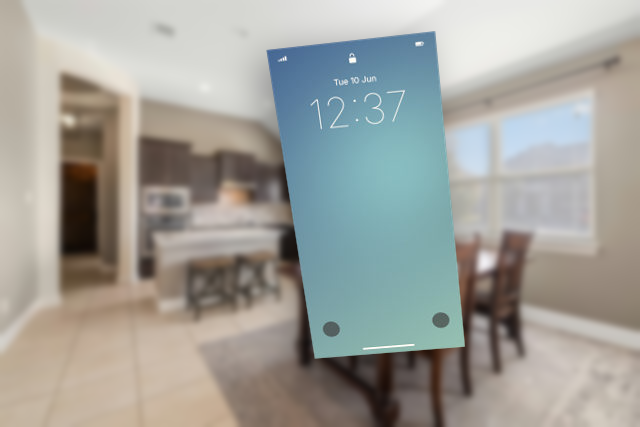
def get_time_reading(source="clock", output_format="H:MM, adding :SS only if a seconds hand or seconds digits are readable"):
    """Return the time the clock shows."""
12:37
